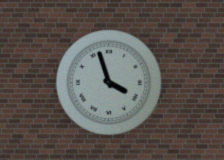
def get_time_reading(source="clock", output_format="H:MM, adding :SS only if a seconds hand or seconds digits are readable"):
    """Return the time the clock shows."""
3:57
